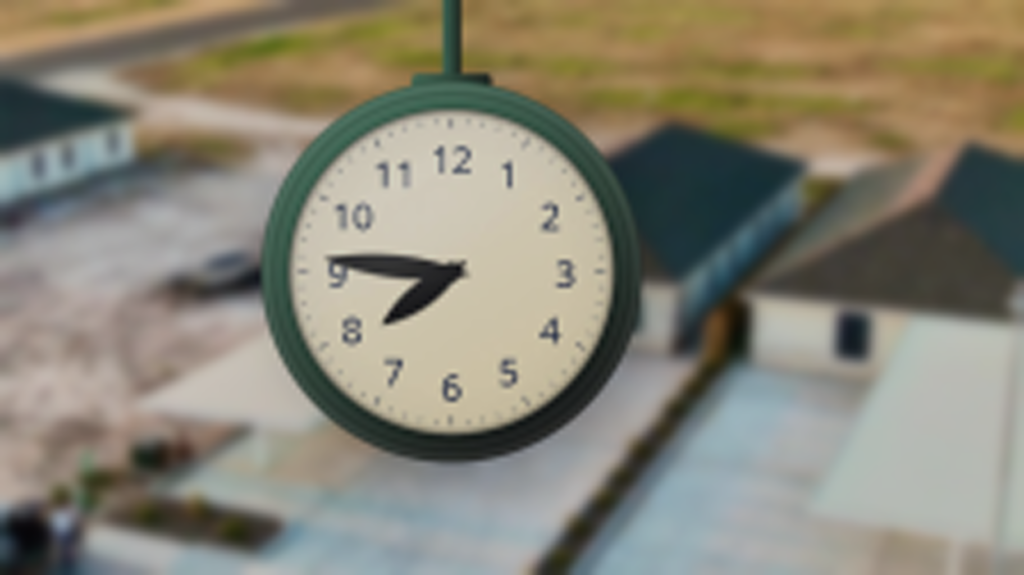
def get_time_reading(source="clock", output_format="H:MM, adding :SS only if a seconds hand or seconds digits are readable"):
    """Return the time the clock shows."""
7:46
